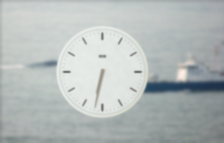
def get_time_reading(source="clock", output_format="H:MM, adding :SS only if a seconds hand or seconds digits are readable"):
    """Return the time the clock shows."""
6:32
